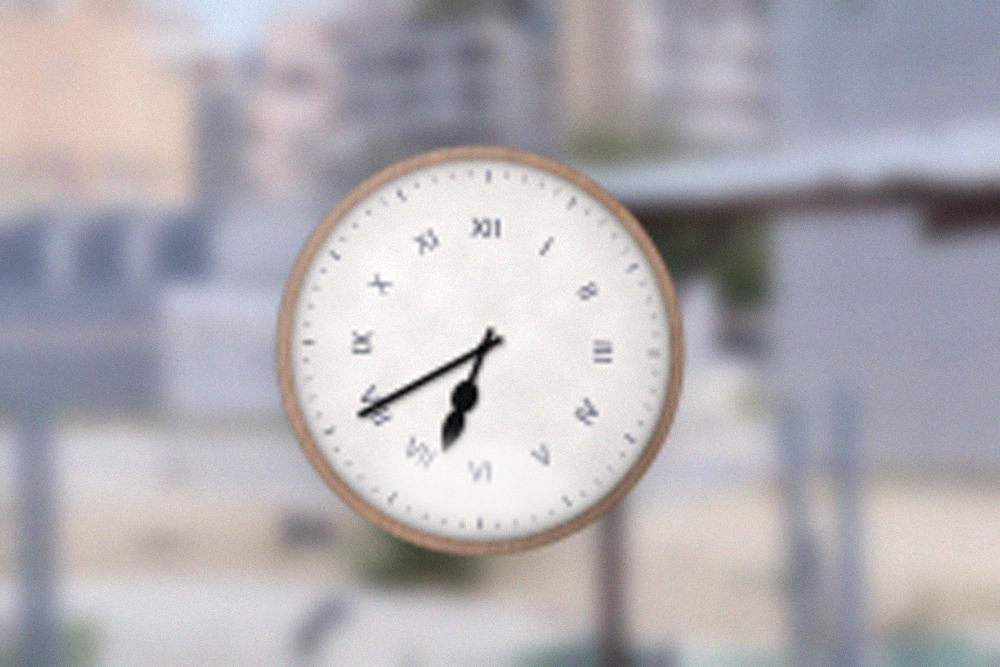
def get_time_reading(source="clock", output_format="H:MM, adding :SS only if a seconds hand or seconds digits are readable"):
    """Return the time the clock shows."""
6:40
